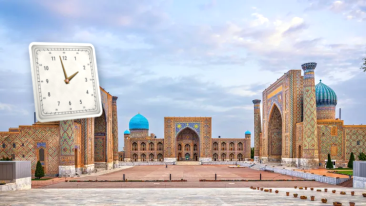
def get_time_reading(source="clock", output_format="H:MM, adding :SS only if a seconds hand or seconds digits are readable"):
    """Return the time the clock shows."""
1:58
